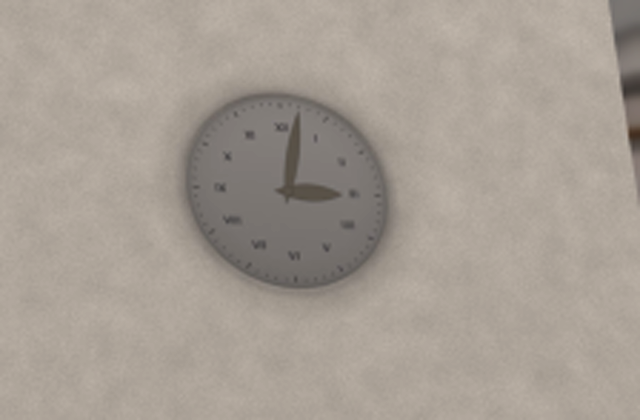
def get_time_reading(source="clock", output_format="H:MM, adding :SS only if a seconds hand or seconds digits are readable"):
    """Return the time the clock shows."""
3:02
